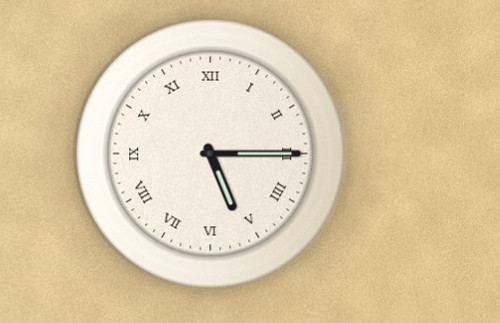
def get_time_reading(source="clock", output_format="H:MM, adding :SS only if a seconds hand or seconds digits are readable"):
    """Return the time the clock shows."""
5:15
